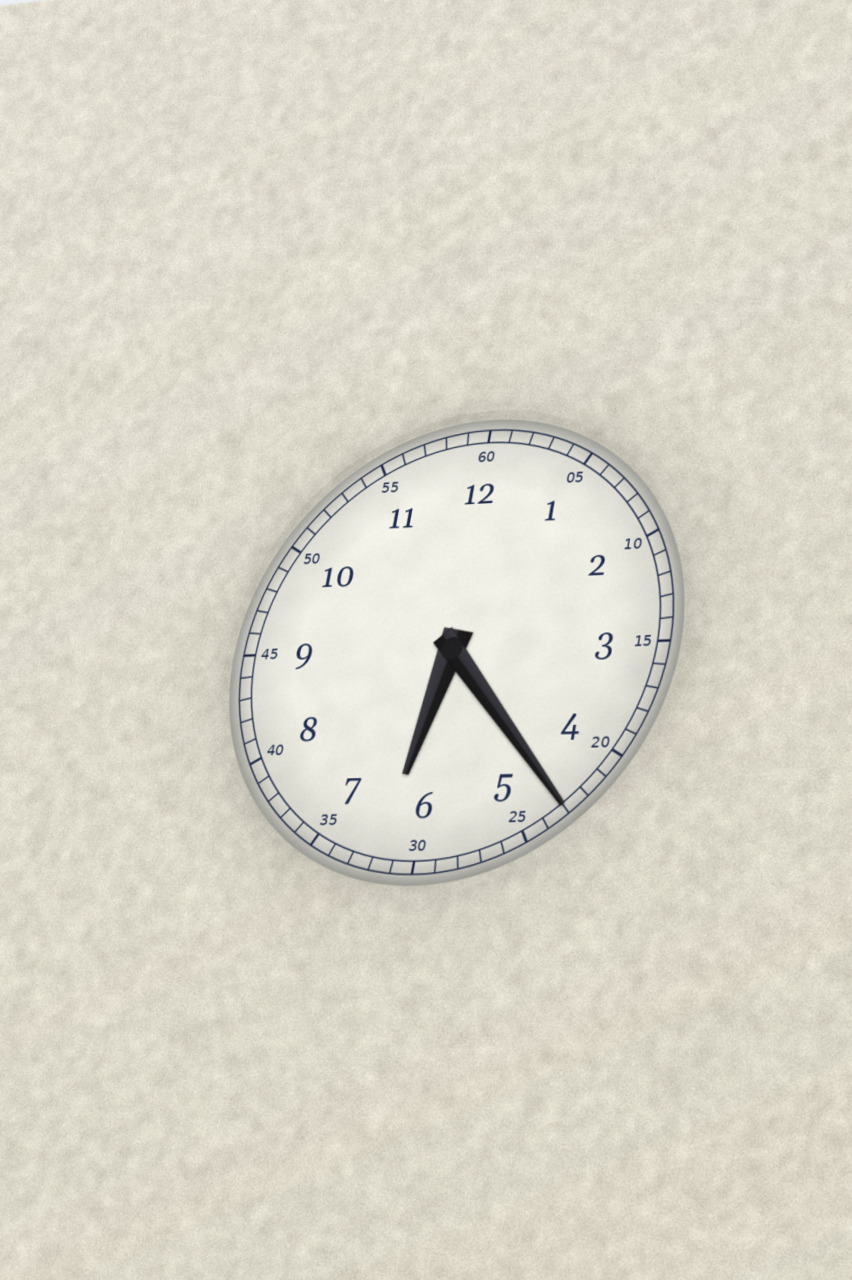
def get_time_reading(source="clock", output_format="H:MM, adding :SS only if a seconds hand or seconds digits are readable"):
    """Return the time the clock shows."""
6:23
